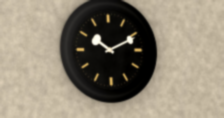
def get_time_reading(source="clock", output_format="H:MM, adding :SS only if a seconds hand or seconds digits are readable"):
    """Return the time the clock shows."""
10:11
